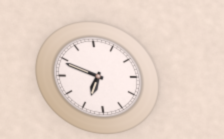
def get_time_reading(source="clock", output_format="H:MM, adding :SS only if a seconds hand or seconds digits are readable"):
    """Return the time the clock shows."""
6:49
